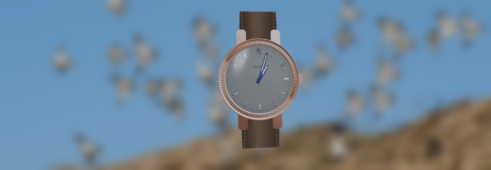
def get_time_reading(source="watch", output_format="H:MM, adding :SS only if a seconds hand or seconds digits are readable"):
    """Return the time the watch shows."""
1:03
